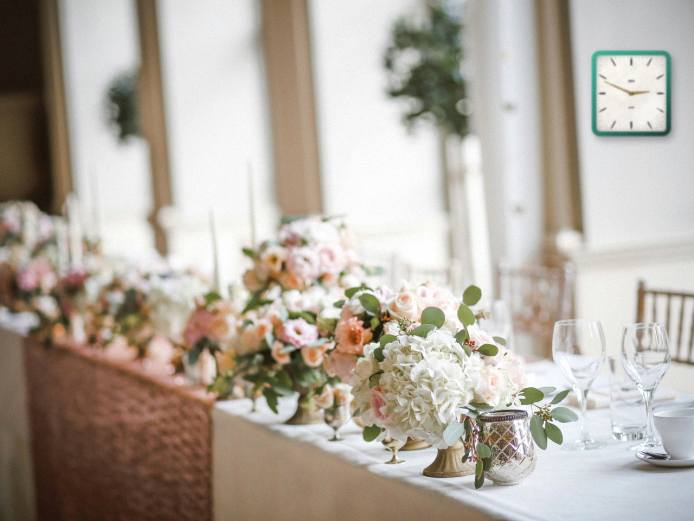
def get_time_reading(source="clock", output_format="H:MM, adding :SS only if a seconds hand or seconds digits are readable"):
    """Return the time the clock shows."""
2:49
